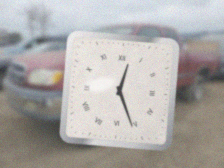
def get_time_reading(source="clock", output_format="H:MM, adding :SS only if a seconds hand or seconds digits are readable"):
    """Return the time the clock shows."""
12:26
